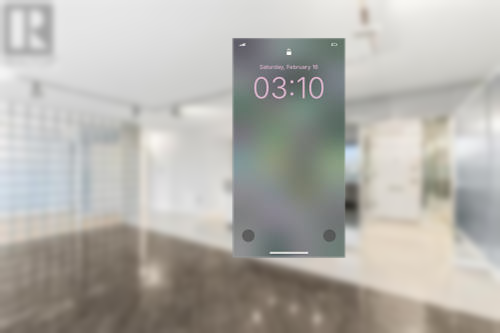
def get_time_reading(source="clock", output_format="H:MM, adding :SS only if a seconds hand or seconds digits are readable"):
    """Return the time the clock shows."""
3:10
